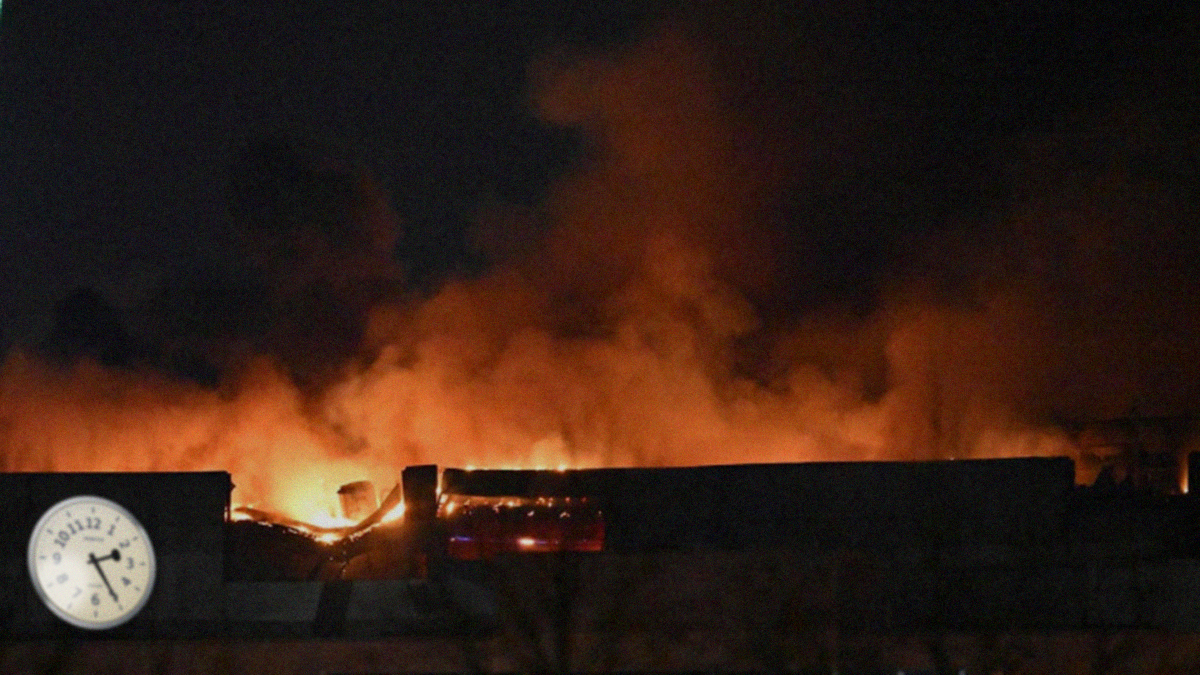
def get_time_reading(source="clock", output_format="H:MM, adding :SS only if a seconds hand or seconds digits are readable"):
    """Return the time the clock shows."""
2:25
